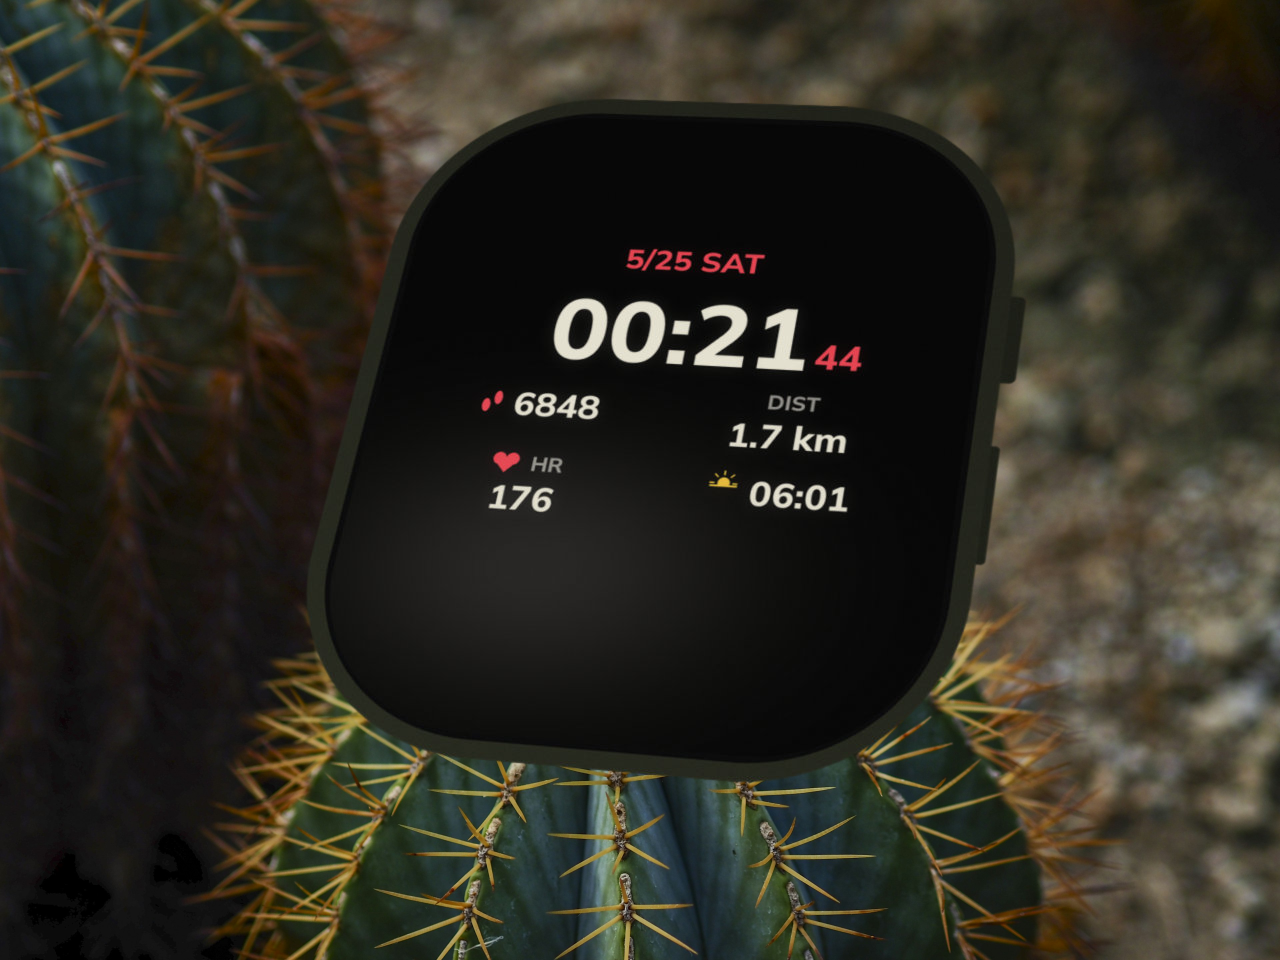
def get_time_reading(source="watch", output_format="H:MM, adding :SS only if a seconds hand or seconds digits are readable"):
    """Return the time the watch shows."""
0:21:44
